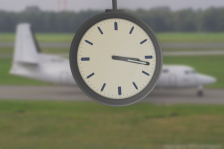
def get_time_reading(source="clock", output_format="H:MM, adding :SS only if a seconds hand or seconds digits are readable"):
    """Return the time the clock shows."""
3:17
